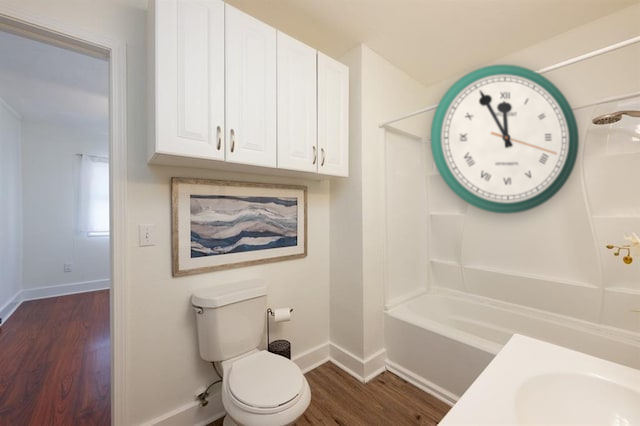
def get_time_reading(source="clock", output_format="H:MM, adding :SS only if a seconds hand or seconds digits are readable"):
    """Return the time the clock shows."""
11:55:18
